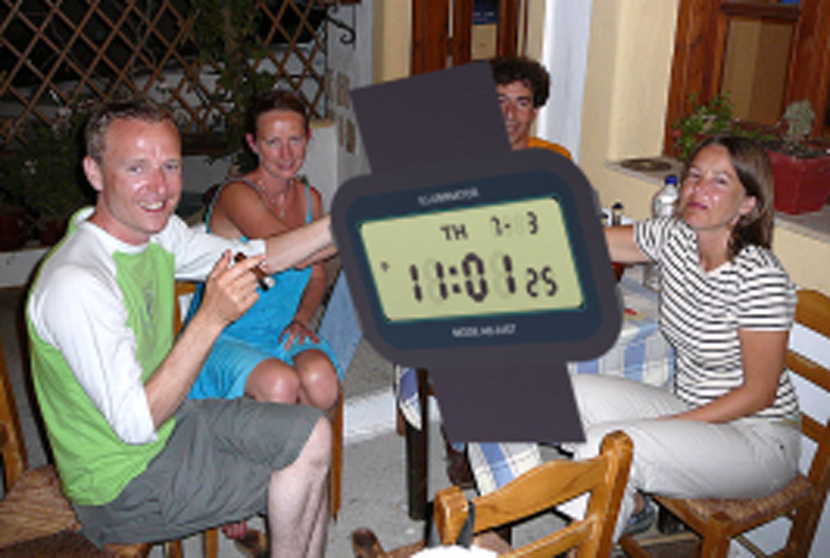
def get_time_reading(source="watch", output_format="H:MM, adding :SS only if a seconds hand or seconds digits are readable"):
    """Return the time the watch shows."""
11:01:25
